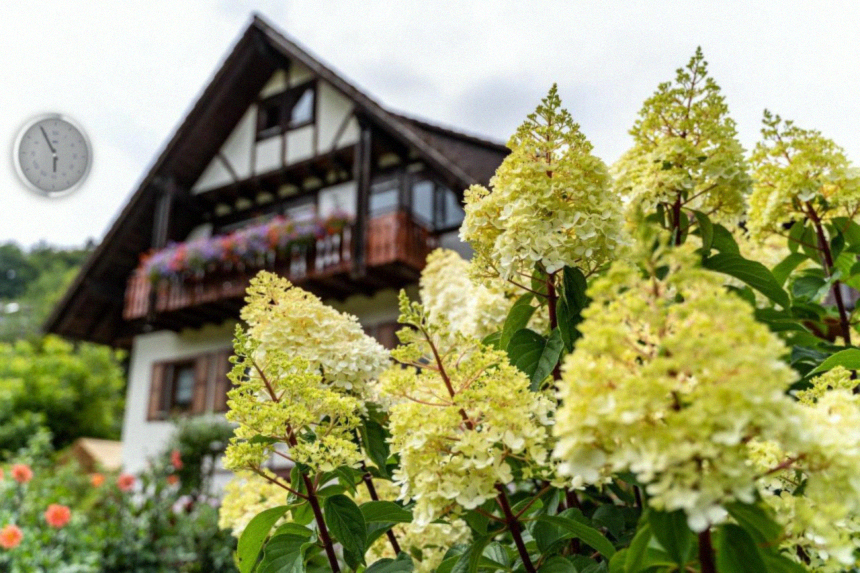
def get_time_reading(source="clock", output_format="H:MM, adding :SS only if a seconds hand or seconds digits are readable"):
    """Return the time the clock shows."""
5:55
